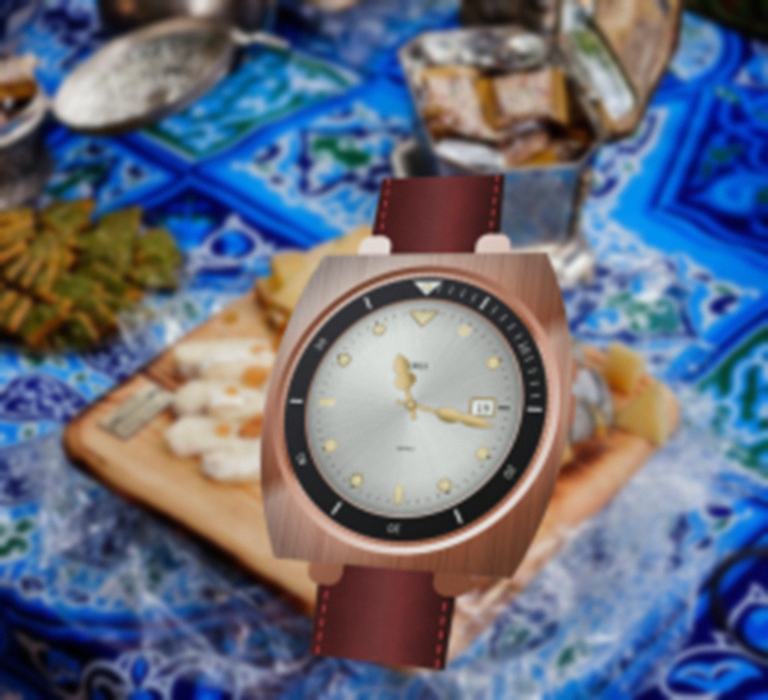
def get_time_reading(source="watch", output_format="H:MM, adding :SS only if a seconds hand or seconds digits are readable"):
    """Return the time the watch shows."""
11:17
